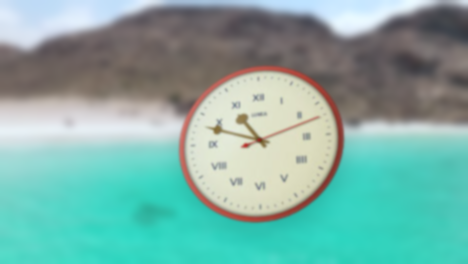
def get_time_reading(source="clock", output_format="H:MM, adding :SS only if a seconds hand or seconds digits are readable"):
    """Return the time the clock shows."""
10:48:12
